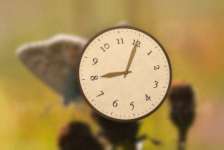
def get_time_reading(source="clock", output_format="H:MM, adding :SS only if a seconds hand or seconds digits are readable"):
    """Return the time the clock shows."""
8:00
